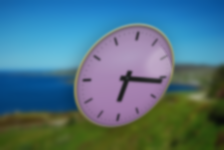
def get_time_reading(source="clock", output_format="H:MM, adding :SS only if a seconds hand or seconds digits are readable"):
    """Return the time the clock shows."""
6:16
